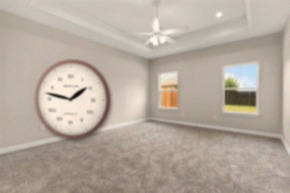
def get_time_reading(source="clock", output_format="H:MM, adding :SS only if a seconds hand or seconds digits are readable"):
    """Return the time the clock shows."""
1:47
